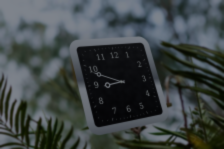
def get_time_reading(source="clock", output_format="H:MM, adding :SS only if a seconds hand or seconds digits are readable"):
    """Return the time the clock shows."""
8:49
